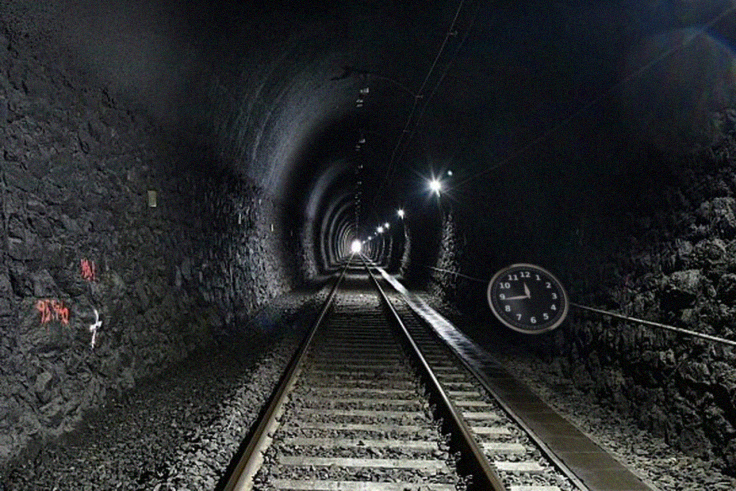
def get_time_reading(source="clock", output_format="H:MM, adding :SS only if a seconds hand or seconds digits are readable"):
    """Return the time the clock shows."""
11:44
